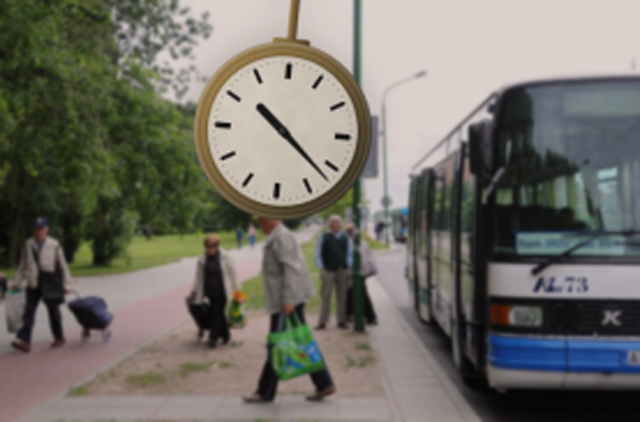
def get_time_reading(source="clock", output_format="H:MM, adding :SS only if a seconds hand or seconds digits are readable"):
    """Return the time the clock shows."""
10:22
